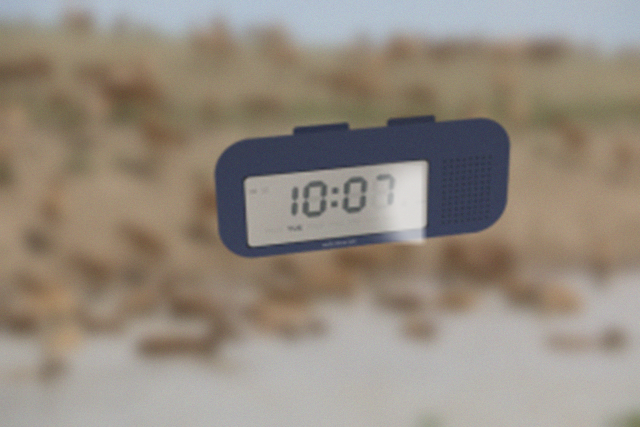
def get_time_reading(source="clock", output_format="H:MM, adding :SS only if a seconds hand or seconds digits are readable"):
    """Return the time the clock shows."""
10:07
